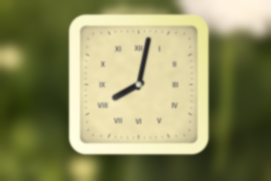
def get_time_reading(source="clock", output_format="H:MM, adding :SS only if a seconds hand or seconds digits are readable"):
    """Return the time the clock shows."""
8:02
